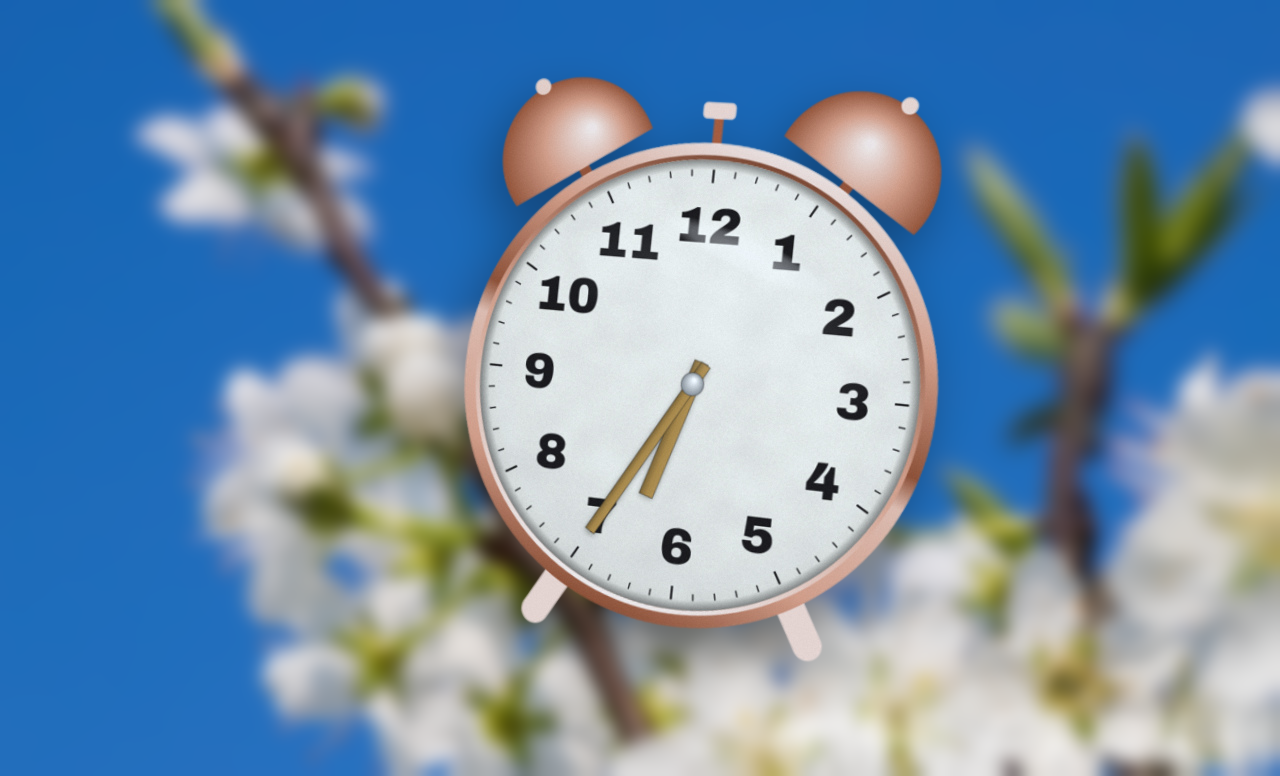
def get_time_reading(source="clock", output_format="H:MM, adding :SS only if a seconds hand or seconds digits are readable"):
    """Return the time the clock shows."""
6:35
